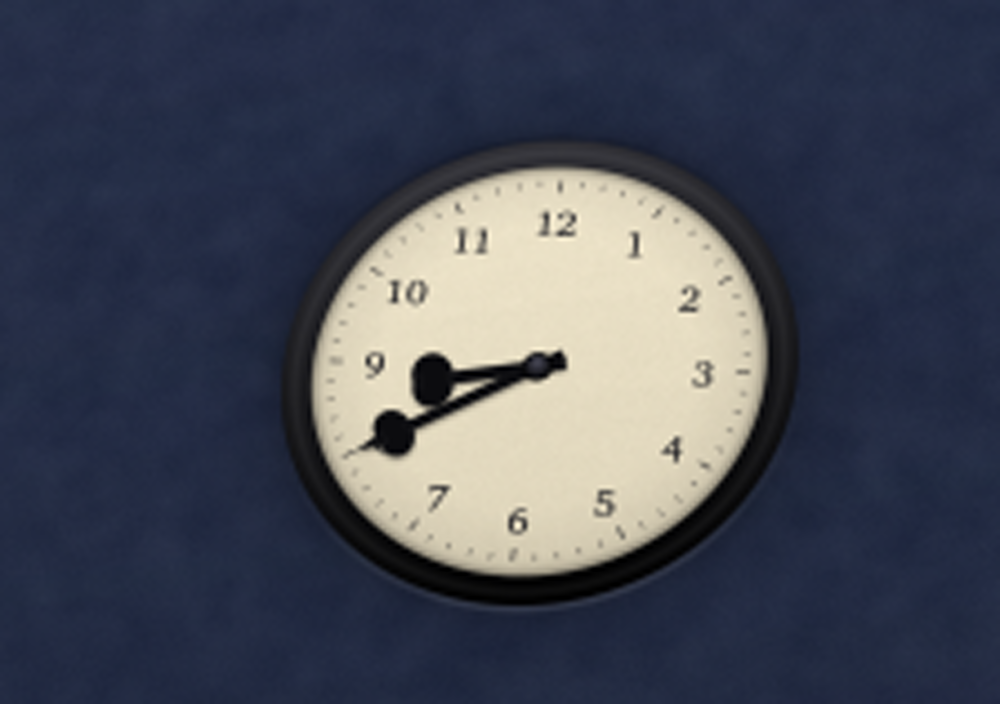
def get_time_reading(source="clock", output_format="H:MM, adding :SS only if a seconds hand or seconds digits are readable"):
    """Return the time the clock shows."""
8:40
